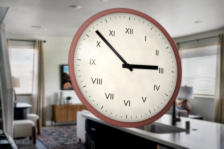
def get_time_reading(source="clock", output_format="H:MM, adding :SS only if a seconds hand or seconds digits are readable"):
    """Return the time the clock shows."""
2:52
